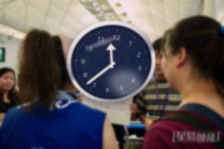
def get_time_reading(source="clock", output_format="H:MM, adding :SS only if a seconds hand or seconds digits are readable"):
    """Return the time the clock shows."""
11:37
